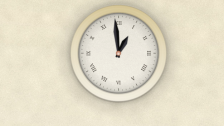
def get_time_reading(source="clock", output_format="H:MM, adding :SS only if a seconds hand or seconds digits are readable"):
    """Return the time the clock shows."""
12:59
